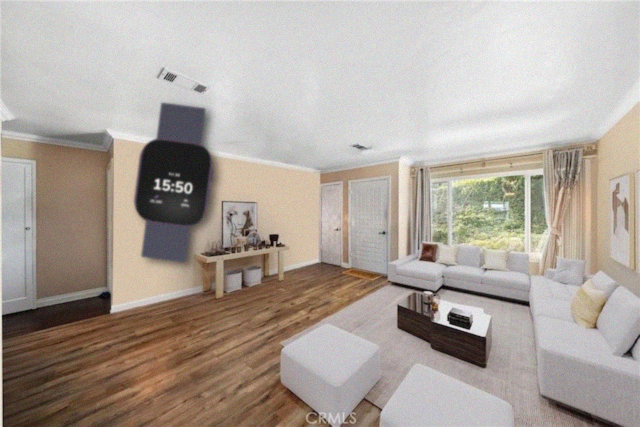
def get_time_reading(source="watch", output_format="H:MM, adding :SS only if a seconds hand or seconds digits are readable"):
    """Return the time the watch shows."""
15:50
